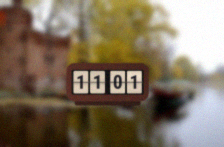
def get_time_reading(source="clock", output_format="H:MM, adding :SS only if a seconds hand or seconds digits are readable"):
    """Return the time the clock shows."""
11:01
